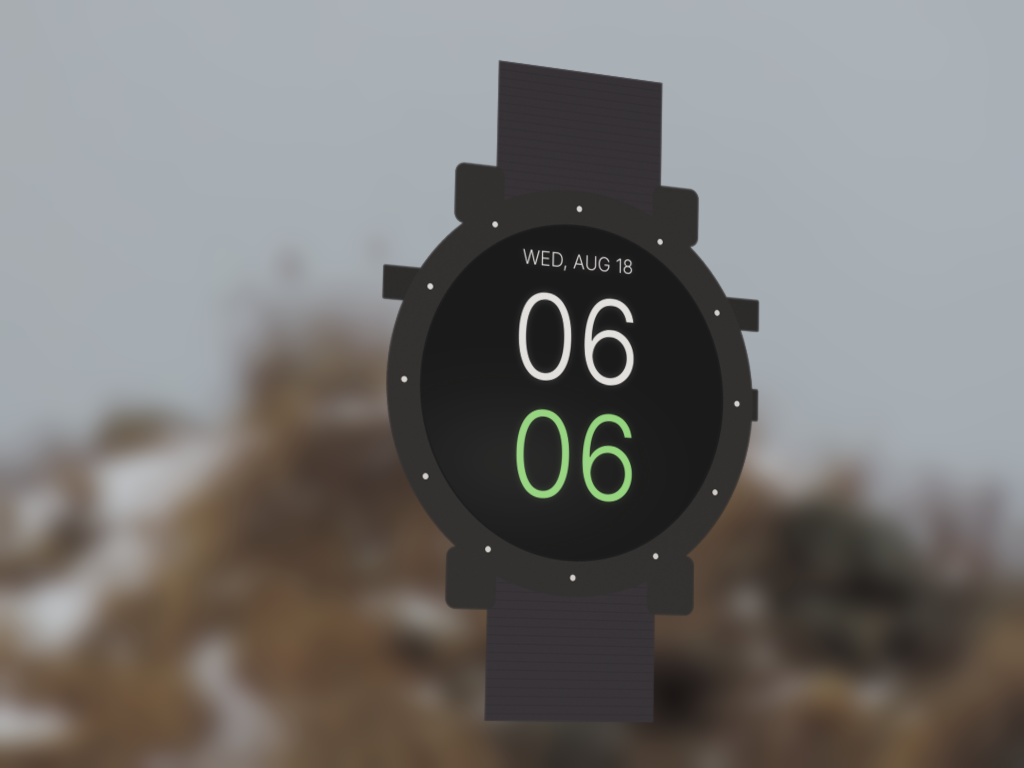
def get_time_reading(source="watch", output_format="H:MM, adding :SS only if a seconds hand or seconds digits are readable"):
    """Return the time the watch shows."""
6:06
